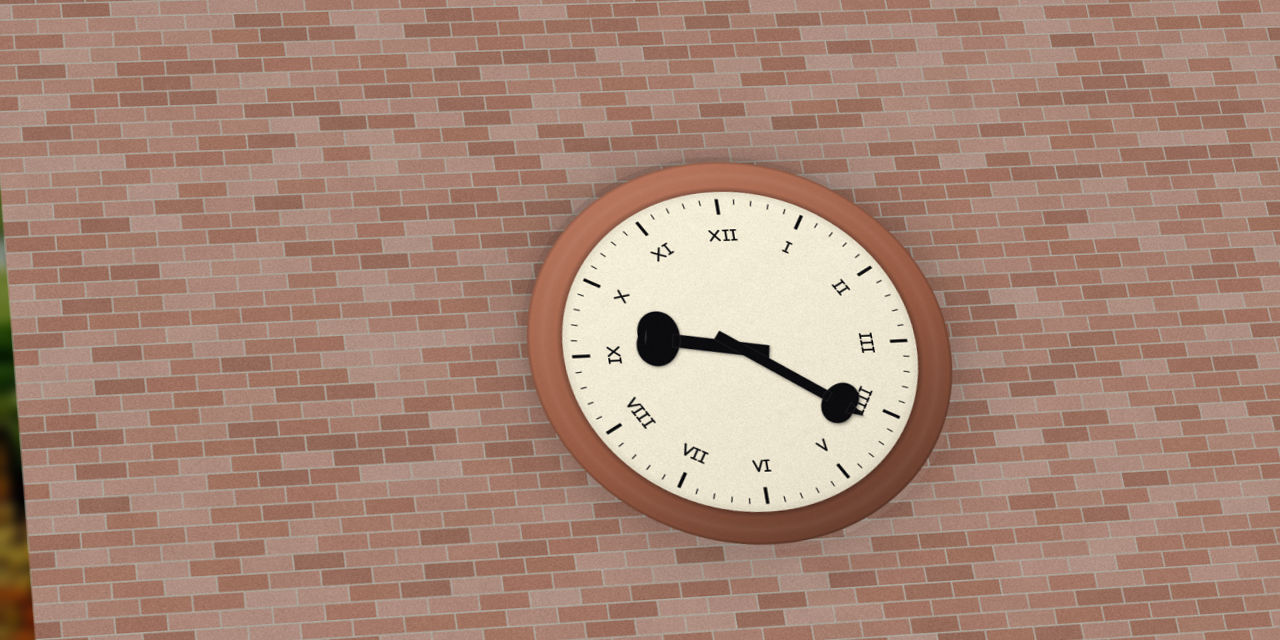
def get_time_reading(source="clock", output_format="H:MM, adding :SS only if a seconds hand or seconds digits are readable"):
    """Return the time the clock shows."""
9:21
